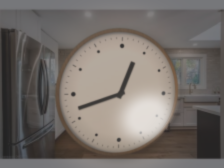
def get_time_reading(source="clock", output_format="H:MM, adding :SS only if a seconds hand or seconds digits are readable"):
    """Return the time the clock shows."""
12:42
